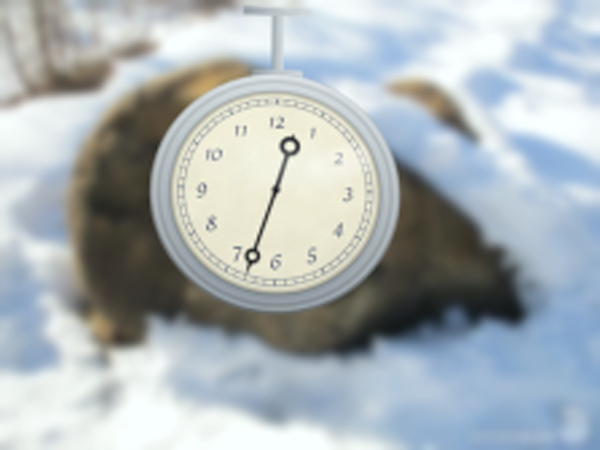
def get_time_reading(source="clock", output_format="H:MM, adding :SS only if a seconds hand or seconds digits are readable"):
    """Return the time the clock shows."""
12:33
